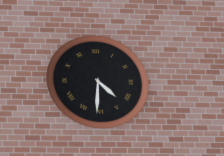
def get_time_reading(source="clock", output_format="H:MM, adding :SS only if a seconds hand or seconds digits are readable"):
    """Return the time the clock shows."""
4:31
